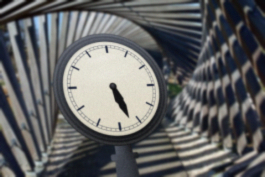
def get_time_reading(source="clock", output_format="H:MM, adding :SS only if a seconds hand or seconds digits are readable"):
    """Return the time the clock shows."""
5:27
